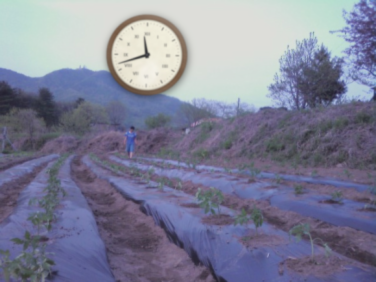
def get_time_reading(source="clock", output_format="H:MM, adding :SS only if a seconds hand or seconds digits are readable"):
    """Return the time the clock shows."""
11:42
